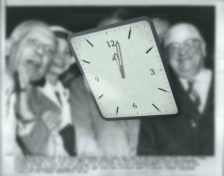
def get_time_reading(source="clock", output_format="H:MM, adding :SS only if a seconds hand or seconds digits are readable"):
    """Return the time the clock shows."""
12:02
